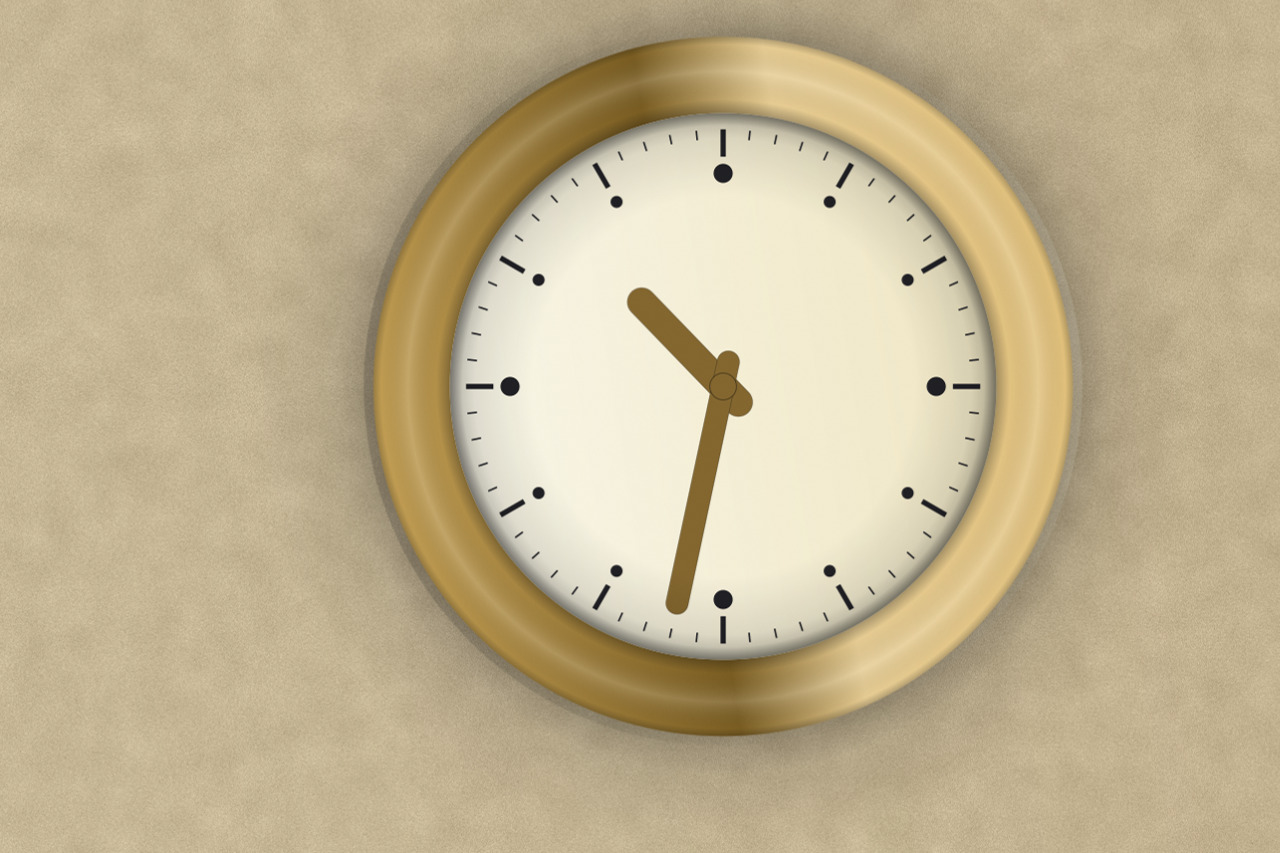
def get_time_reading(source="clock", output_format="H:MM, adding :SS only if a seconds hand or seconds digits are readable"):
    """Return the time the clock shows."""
10:32
